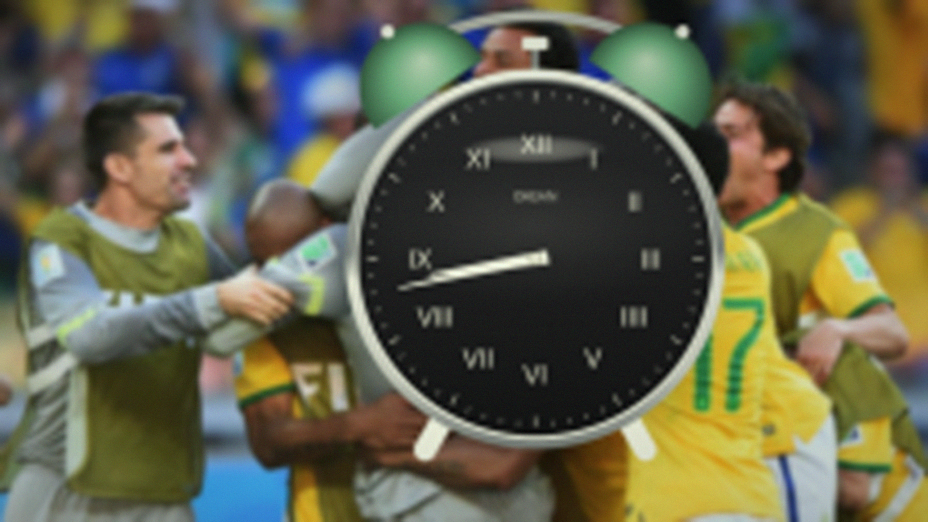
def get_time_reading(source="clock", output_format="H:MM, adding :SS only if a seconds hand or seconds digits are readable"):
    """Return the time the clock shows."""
8:43
